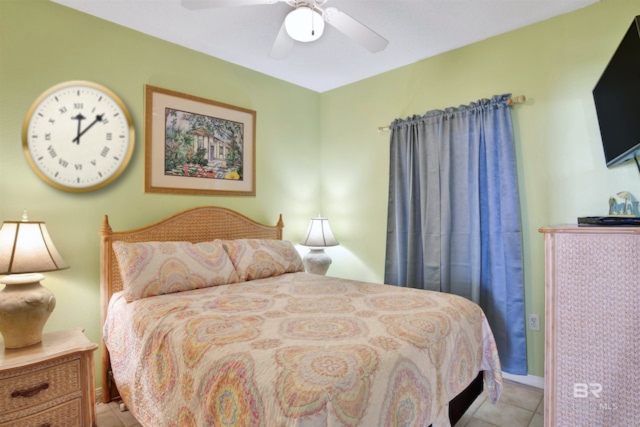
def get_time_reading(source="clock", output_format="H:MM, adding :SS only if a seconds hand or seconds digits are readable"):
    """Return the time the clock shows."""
12:08
